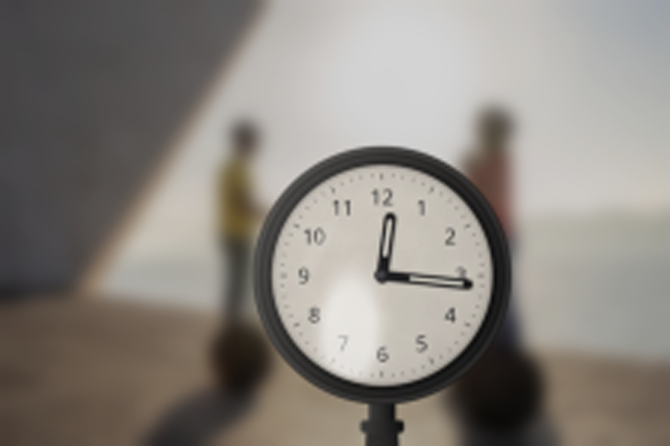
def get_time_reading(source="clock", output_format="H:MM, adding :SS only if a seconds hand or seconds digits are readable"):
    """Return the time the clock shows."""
12:16
